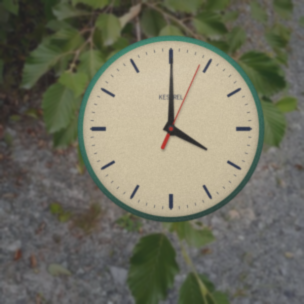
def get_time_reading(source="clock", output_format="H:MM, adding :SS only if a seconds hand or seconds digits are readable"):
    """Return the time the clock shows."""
4:00:04
